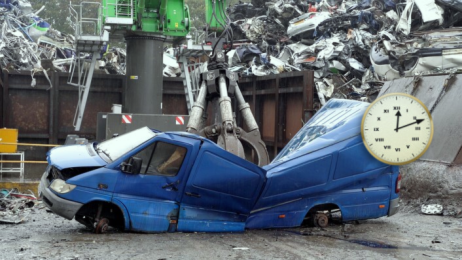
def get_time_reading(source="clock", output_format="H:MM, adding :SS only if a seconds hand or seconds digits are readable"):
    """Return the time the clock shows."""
12:12
